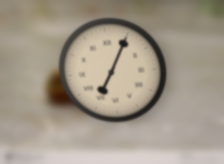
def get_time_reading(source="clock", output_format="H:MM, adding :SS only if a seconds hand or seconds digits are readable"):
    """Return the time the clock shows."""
7:05
